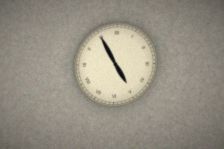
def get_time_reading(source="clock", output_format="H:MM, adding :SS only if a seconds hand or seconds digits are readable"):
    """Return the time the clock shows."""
4:55
